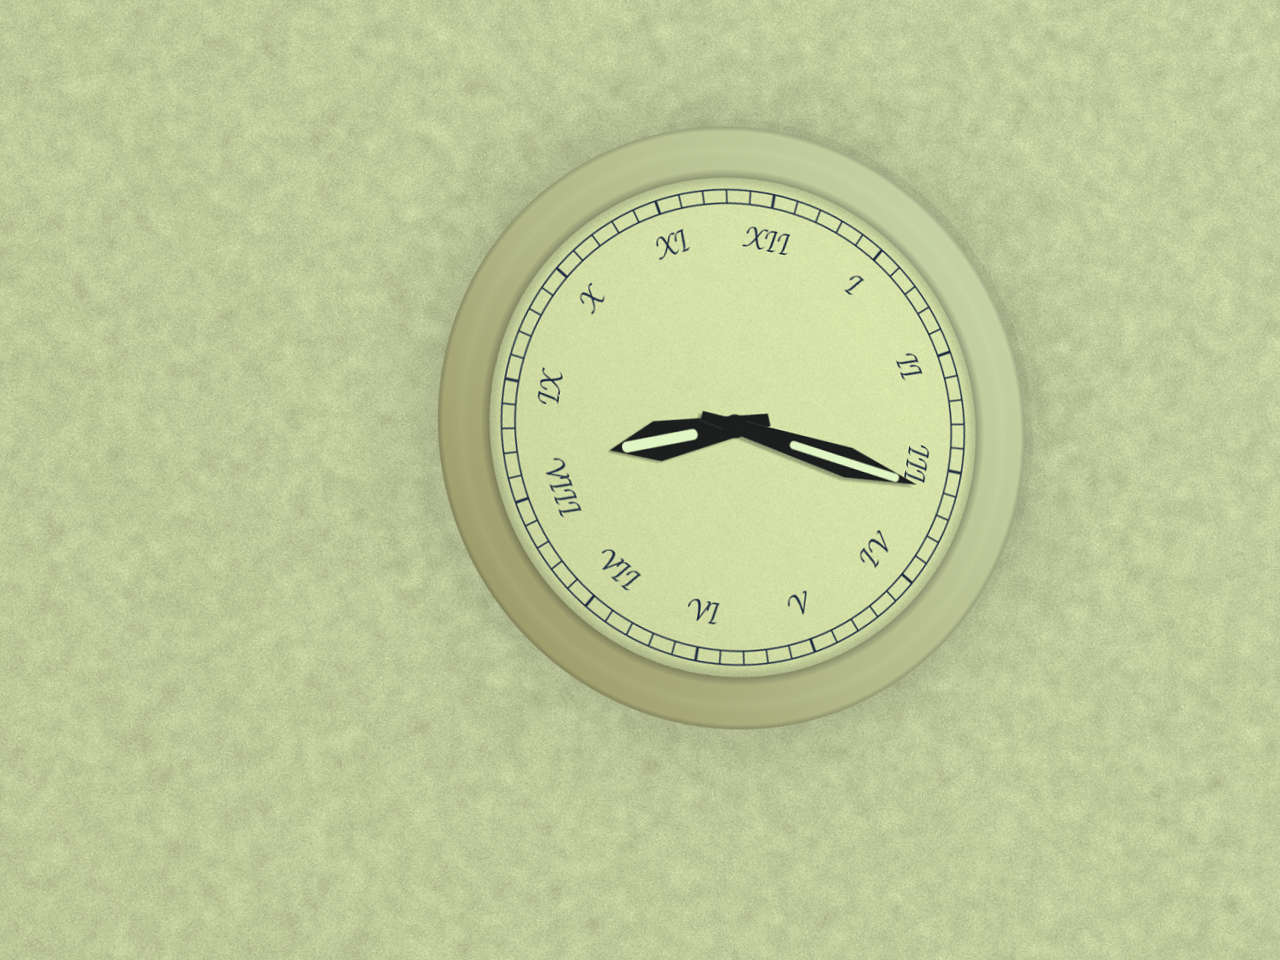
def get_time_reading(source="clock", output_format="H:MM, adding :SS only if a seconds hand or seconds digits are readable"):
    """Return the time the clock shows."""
8:16
